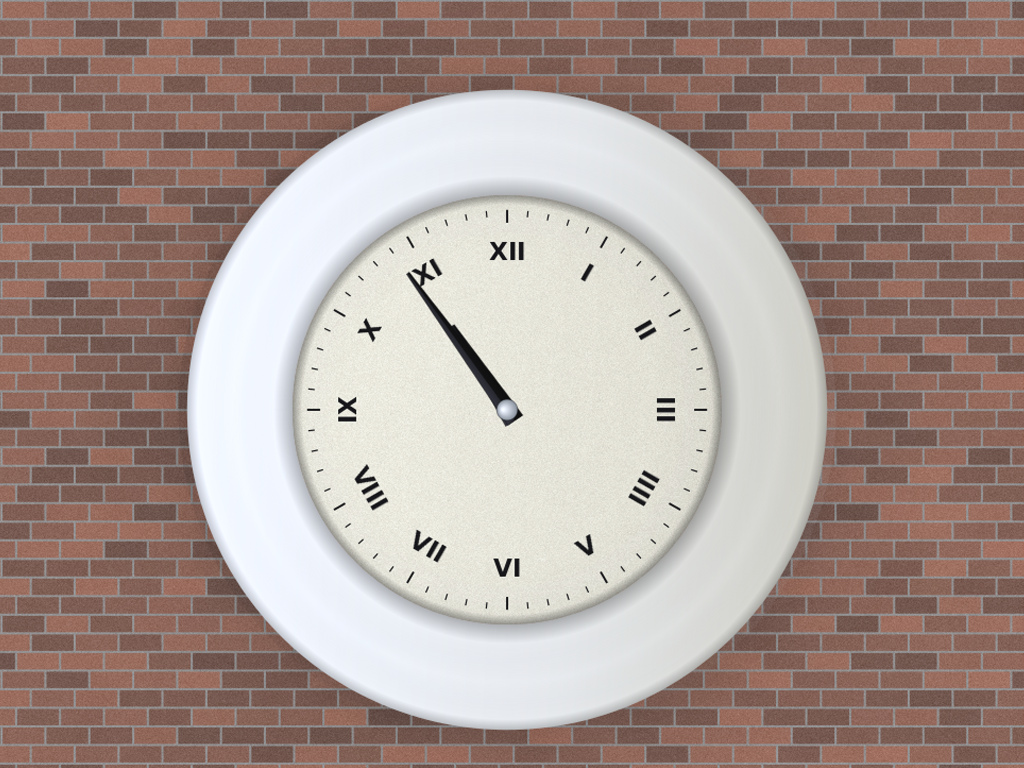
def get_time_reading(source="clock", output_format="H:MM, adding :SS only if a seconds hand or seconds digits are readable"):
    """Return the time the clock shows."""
10:54
